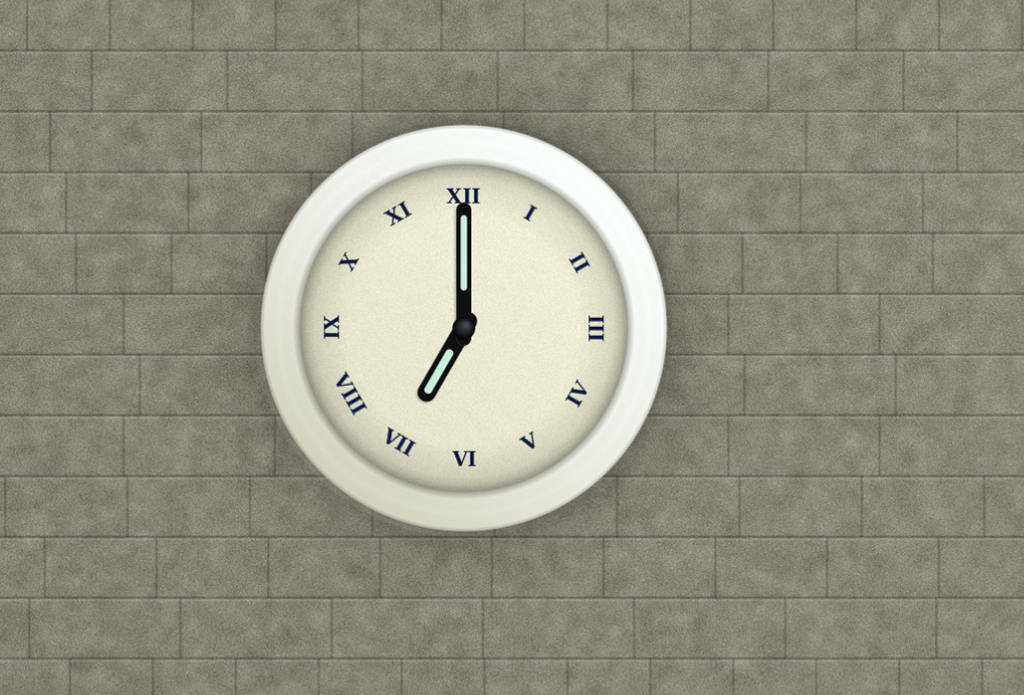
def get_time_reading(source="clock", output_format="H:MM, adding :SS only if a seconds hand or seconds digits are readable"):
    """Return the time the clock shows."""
7:00
